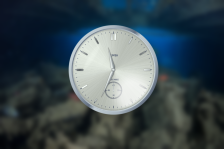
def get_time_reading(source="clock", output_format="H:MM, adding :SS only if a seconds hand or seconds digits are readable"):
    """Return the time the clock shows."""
11:34
